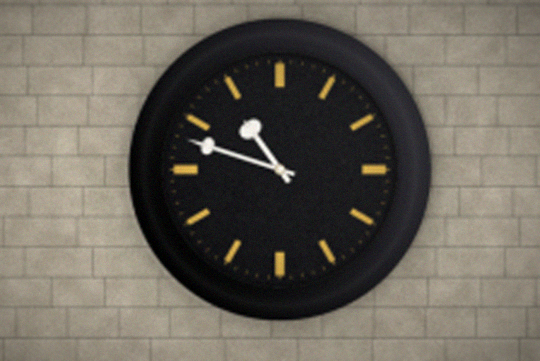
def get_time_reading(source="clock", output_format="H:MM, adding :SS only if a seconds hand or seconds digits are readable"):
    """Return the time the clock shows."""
10:48
